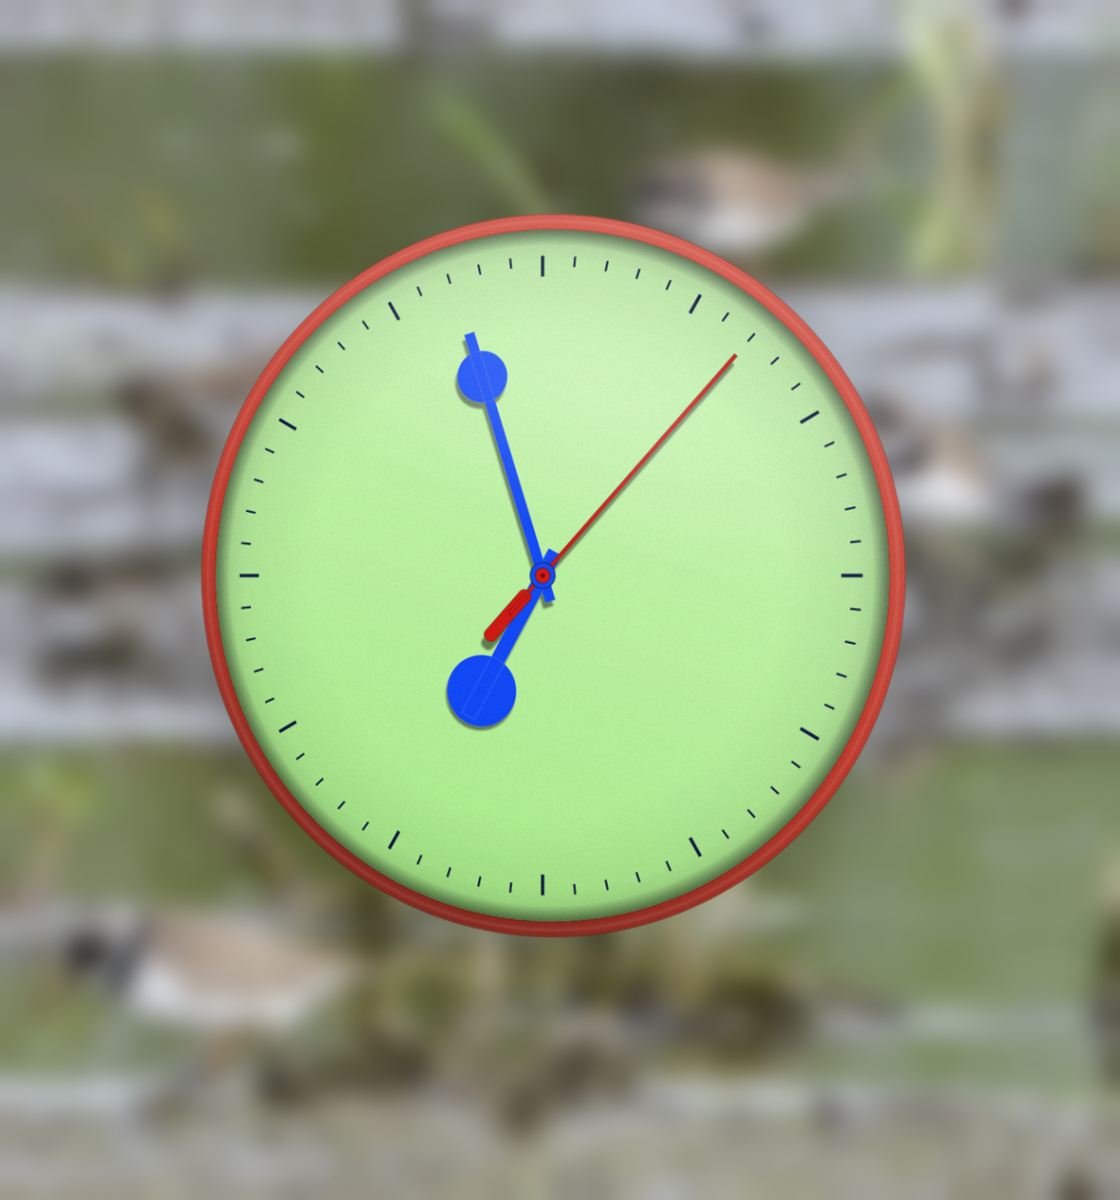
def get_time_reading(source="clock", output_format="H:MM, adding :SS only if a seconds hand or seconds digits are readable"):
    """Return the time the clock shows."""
6:57:07
